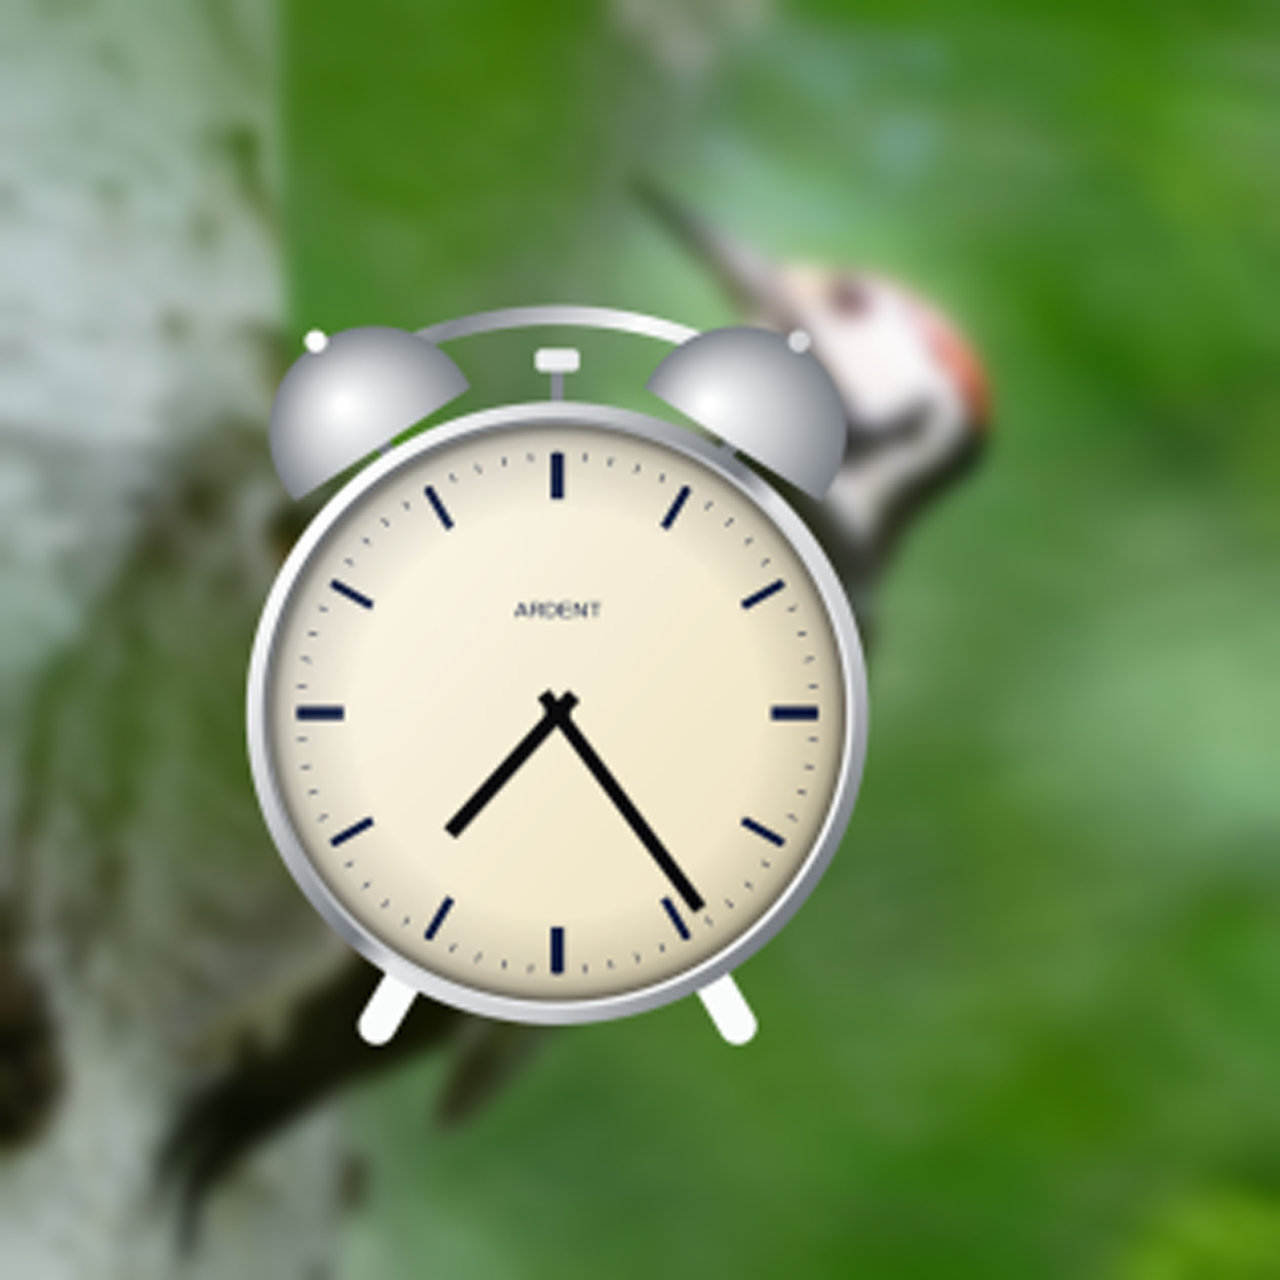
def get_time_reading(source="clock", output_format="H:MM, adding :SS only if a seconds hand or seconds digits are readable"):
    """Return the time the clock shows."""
7:24
